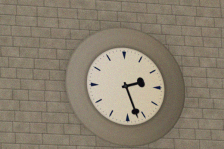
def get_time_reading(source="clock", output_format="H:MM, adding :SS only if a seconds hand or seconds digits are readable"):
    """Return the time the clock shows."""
2:27
